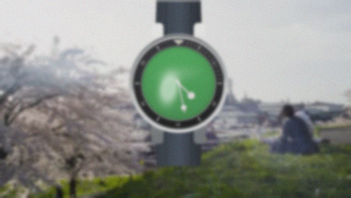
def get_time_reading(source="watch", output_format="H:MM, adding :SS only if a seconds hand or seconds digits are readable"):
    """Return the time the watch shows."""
4:28
